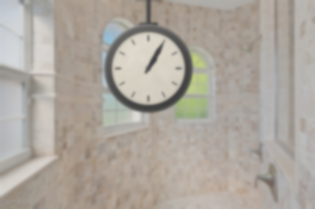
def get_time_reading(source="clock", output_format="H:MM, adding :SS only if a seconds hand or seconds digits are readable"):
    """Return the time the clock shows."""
1:05
